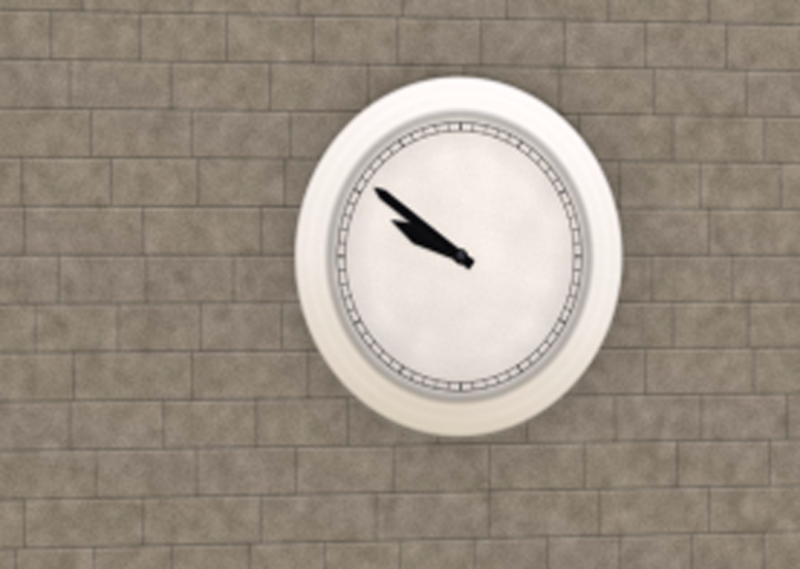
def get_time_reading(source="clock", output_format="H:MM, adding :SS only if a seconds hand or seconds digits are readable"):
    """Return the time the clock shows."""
9:51
